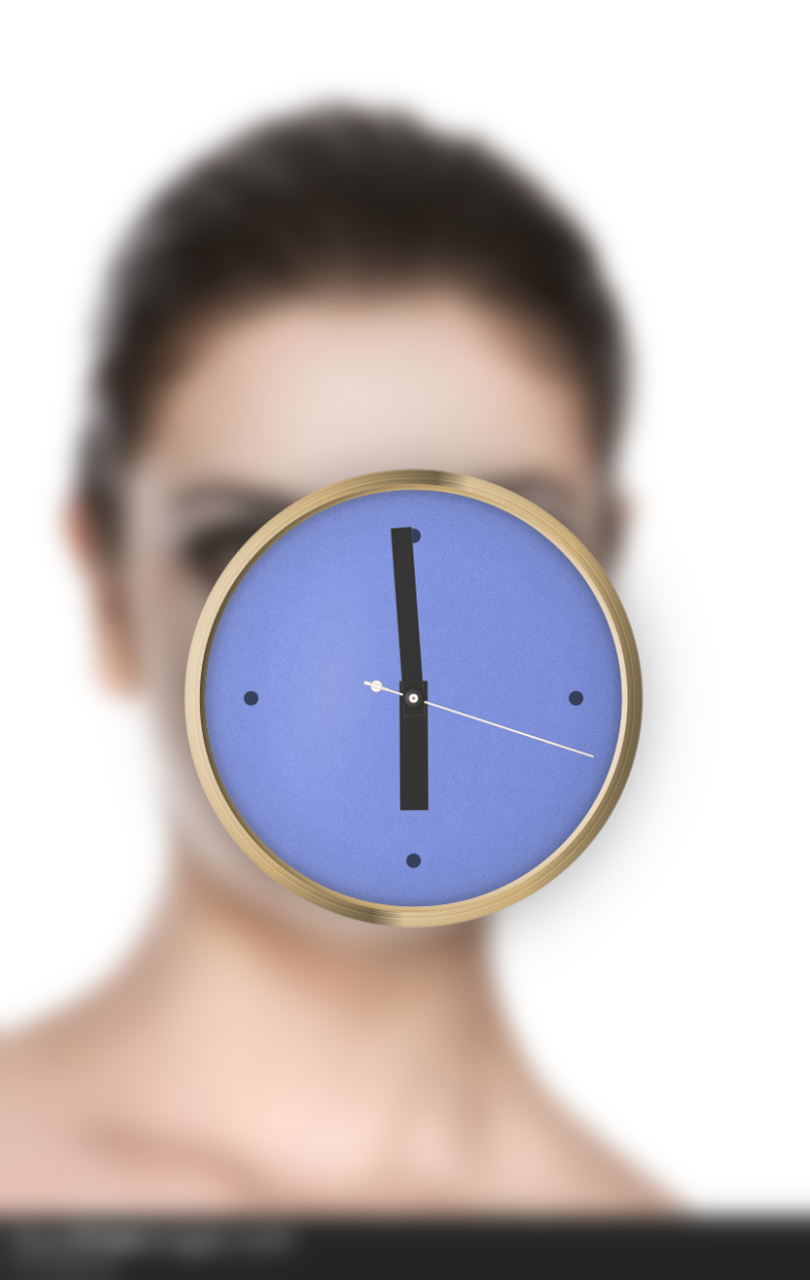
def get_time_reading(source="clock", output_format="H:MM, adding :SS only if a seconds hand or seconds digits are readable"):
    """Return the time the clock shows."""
5:59:18
